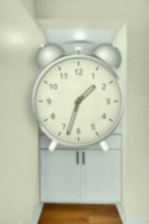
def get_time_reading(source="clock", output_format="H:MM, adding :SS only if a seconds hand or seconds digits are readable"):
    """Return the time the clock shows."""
1:33
